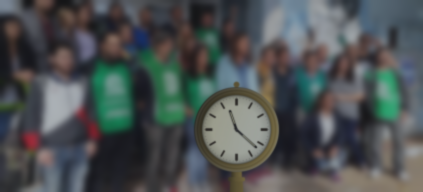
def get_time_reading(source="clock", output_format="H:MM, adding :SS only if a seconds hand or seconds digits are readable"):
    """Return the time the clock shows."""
11:22
